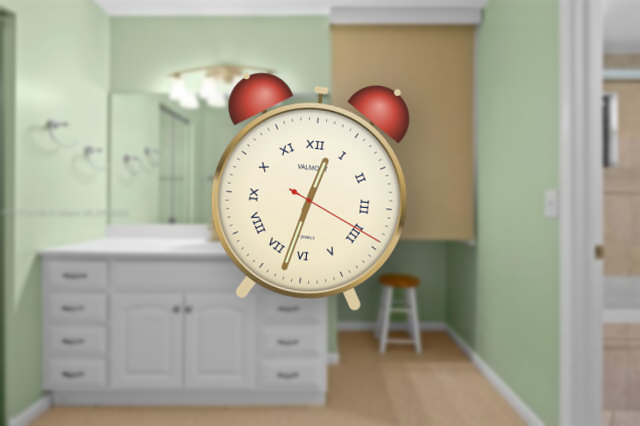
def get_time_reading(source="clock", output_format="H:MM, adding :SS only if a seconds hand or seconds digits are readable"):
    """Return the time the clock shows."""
12:32:19
